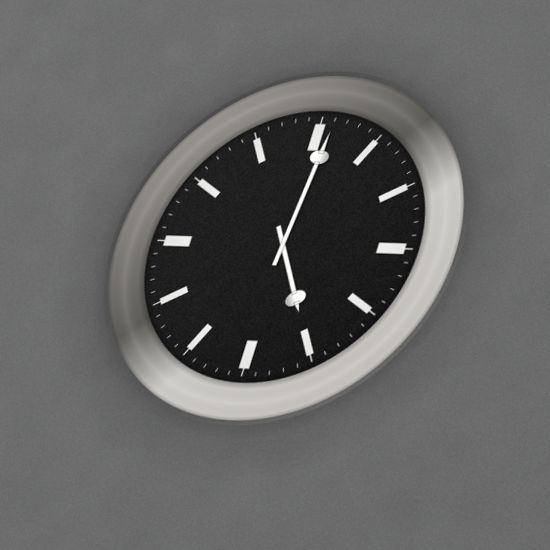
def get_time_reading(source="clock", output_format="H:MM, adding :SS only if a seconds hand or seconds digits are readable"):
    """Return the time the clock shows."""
5:01
